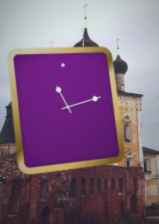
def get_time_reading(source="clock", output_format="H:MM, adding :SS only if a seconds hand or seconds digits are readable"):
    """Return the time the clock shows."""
11:13
